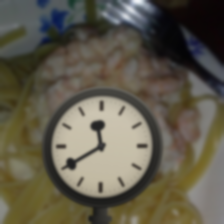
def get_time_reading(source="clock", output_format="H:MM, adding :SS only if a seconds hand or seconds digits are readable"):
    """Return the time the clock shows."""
11:40
